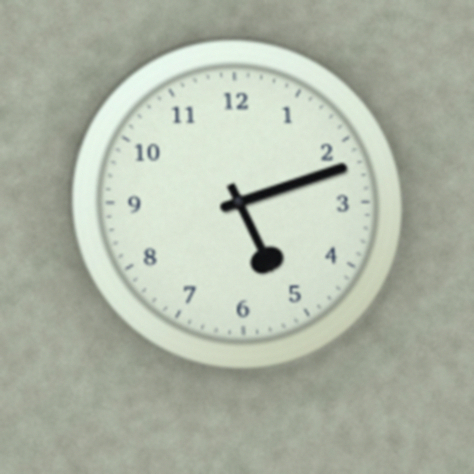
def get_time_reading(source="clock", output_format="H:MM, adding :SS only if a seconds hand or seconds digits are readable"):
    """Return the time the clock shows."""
5:12
